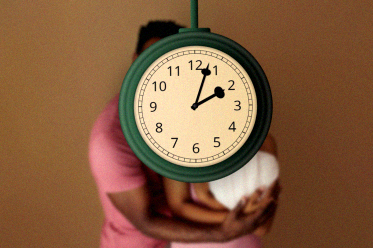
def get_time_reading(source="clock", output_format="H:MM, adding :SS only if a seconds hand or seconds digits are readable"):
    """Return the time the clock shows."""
2:03
